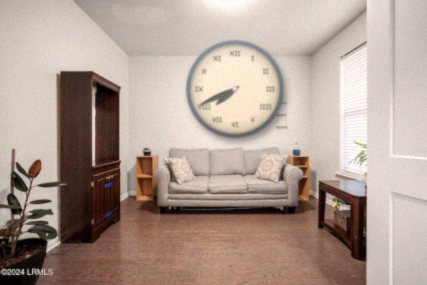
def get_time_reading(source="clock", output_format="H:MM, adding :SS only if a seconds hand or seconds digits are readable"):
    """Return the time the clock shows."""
7:41
